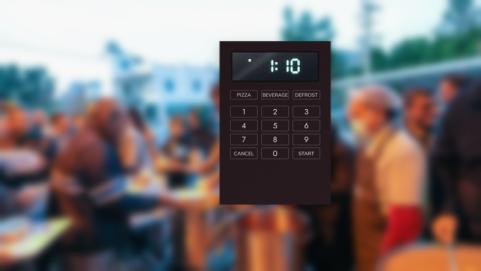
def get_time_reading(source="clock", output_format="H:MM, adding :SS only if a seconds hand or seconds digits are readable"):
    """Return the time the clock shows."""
1:10
